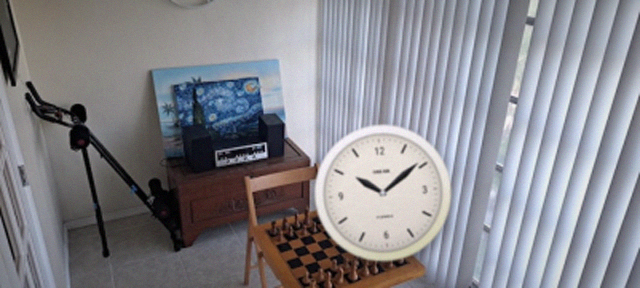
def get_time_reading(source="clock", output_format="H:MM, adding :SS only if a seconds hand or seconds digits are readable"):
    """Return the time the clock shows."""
10:09
